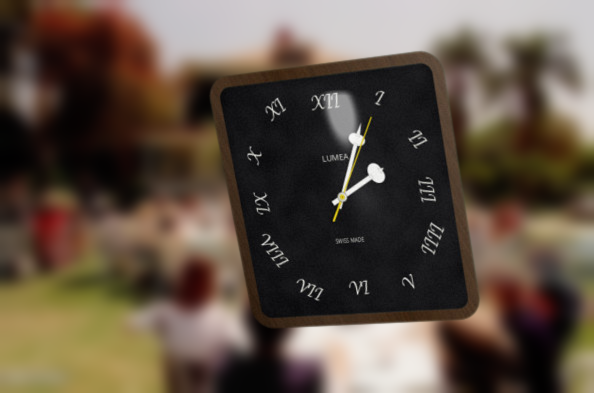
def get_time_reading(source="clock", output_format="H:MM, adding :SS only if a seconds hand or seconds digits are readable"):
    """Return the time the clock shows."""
2:04:05
